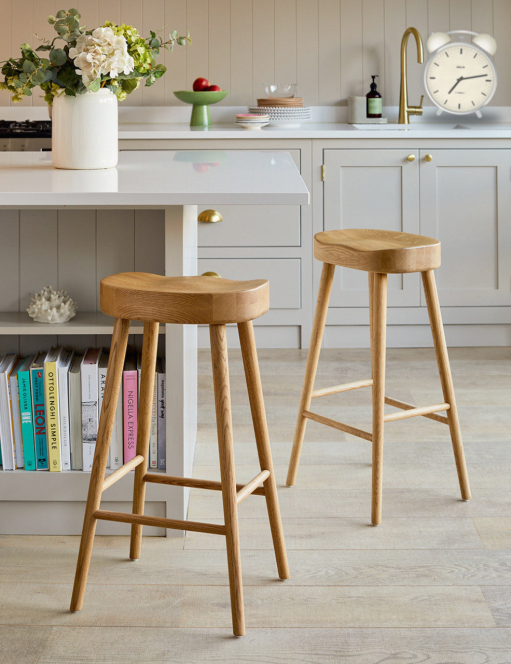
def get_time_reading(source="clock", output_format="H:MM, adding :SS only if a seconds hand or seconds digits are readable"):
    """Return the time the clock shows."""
7:13
